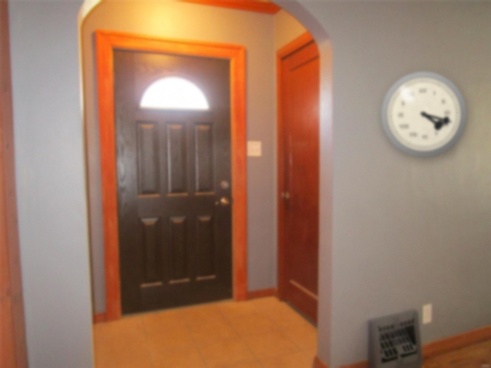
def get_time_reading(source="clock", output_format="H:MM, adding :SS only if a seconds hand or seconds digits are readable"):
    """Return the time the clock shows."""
4:18
